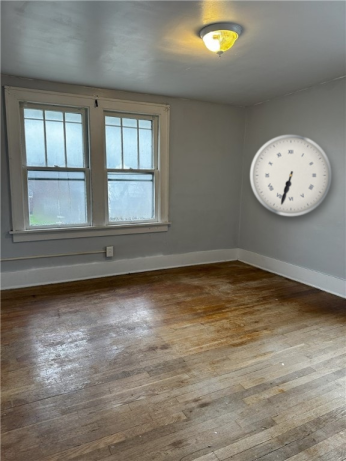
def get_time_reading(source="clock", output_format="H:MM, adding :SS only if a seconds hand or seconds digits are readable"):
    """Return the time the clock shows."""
6:33
